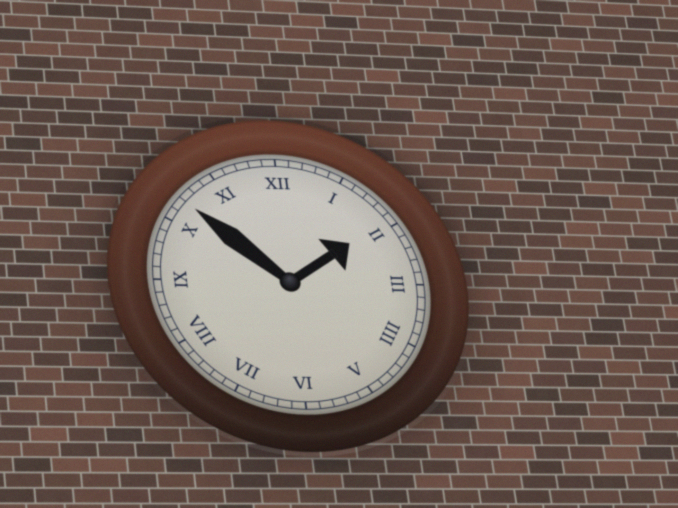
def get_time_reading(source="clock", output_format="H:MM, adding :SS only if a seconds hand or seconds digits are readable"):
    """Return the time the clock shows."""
1:52
